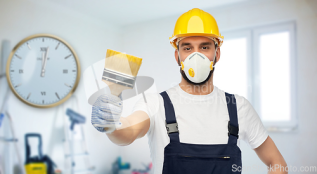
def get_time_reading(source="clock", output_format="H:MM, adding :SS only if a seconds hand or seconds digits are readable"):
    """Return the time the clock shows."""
12:02
